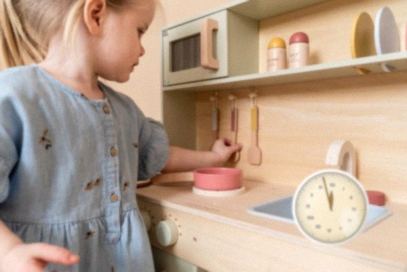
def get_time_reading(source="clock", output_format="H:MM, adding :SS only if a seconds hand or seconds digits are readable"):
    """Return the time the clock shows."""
11:57
